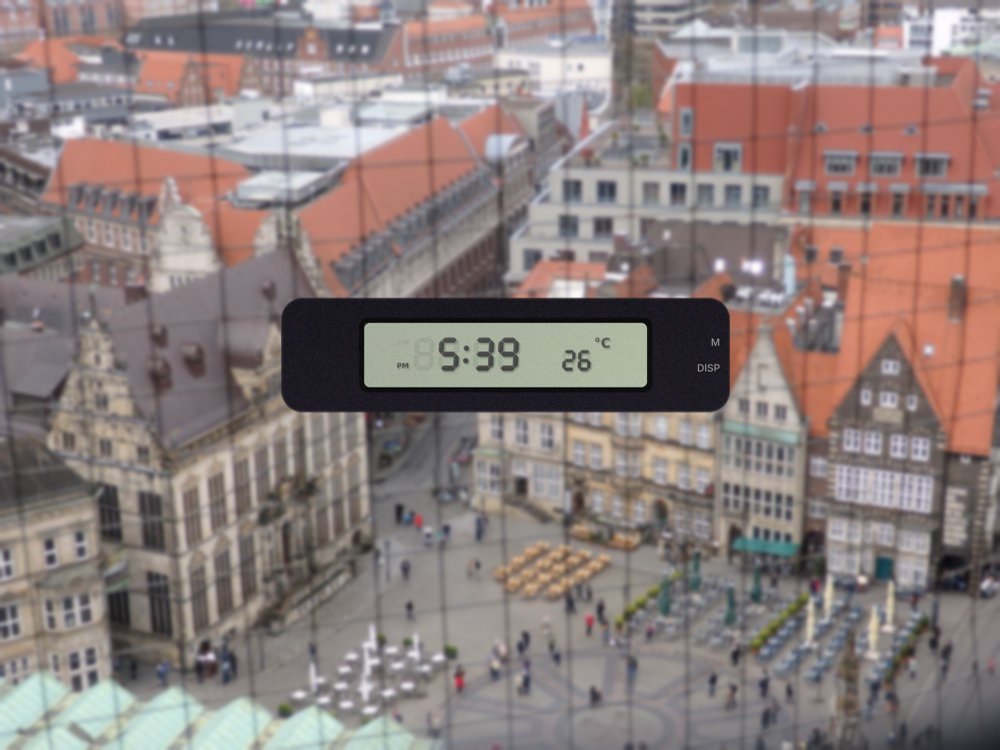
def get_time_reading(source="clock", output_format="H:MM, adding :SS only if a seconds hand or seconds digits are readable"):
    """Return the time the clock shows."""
5:39
